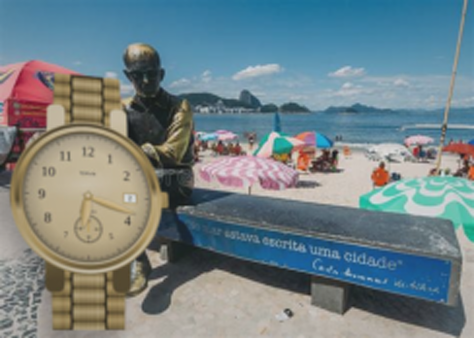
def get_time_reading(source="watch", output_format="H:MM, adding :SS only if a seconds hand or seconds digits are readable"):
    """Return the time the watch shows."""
6:18
